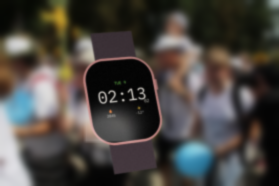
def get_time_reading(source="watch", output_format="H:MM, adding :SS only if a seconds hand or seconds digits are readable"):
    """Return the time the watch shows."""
2:13
